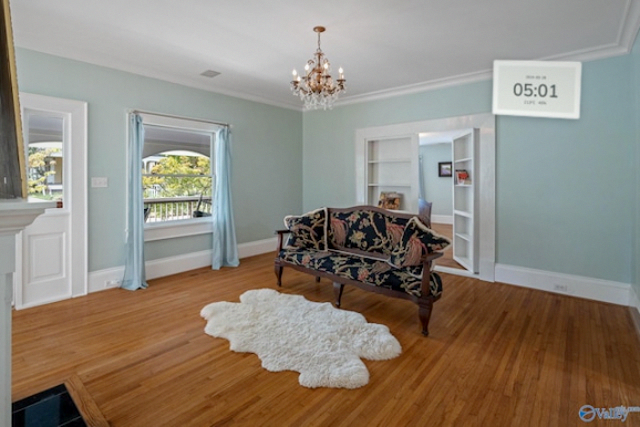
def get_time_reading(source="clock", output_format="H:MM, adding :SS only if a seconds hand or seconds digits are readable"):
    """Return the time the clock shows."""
5:01
